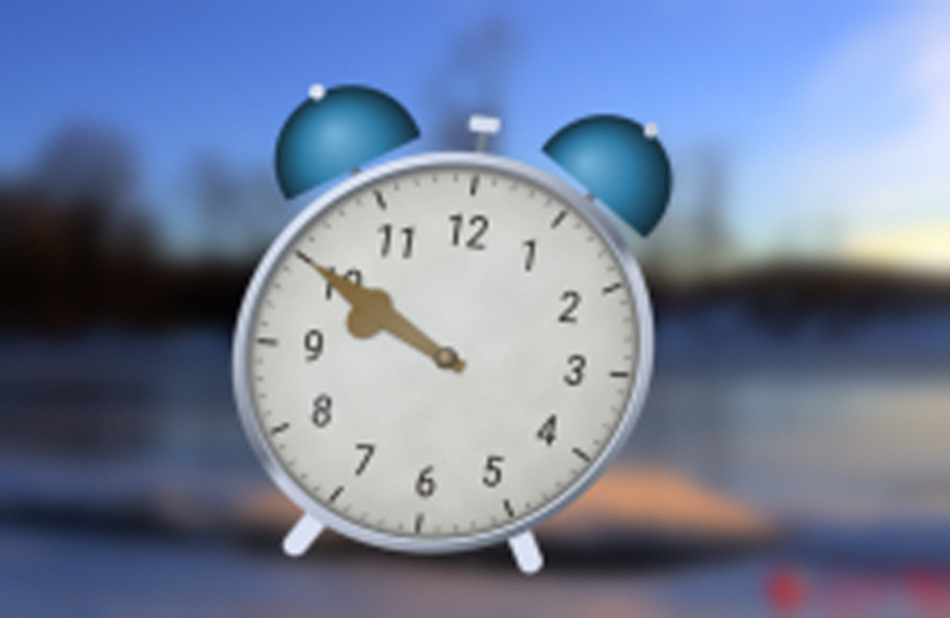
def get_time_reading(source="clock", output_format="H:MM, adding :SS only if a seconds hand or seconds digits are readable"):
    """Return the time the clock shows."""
9:50
